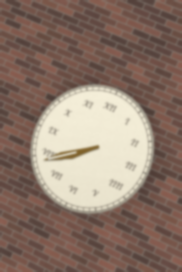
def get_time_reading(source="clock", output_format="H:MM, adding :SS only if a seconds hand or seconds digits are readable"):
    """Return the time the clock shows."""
7:39
